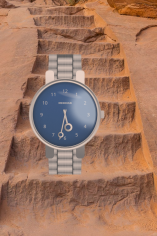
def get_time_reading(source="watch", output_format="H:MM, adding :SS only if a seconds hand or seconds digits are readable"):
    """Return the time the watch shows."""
5:32
